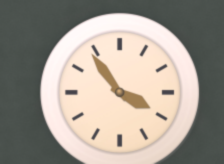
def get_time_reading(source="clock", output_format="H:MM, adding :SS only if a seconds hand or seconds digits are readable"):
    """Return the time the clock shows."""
3:54
